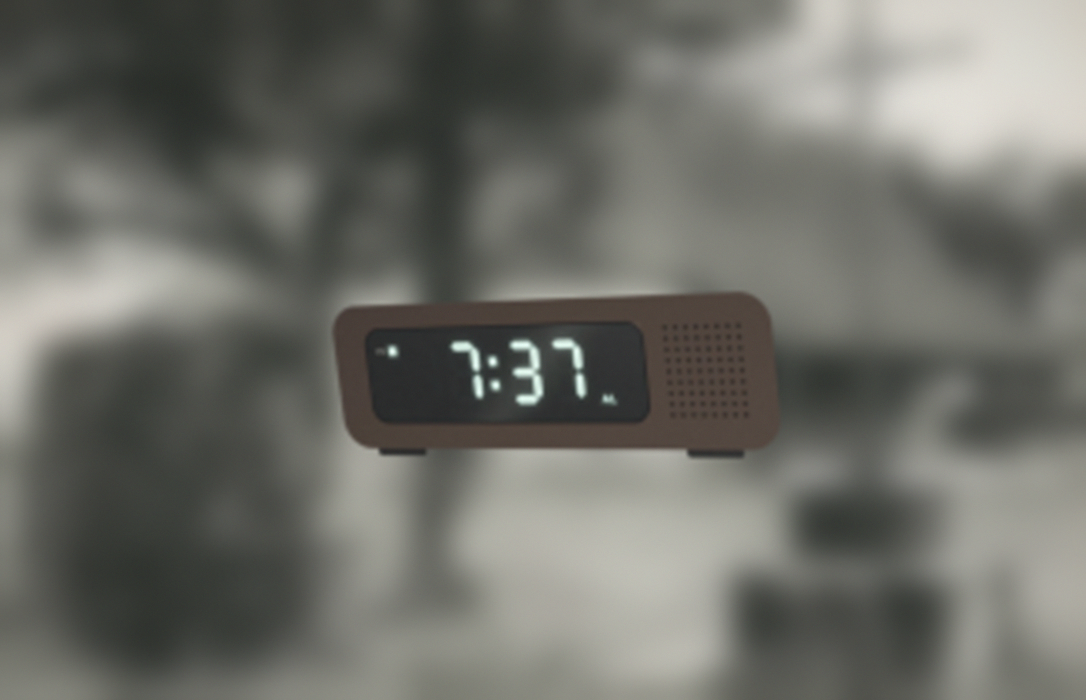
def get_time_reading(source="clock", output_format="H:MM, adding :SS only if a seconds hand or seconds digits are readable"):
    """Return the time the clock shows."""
7:37
